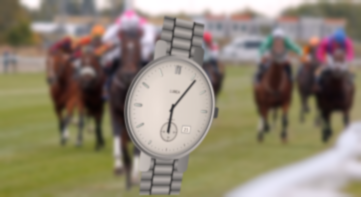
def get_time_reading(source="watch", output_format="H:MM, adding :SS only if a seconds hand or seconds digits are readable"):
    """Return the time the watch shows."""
6:06
